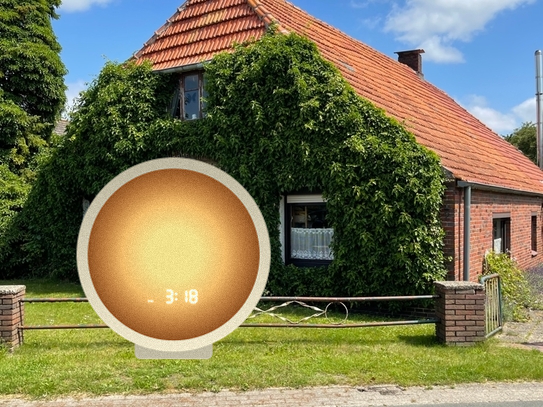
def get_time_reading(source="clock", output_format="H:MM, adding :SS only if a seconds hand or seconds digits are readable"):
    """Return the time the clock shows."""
3:18
